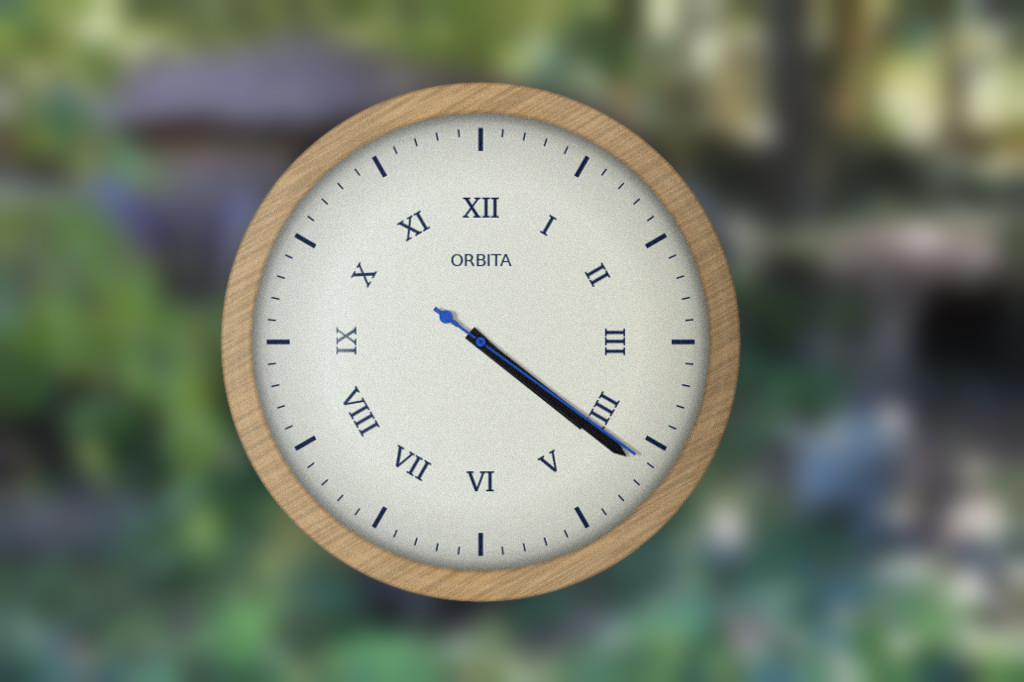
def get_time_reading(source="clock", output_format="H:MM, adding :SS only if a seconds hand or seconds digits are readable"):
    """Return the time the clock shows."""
4:21:21
